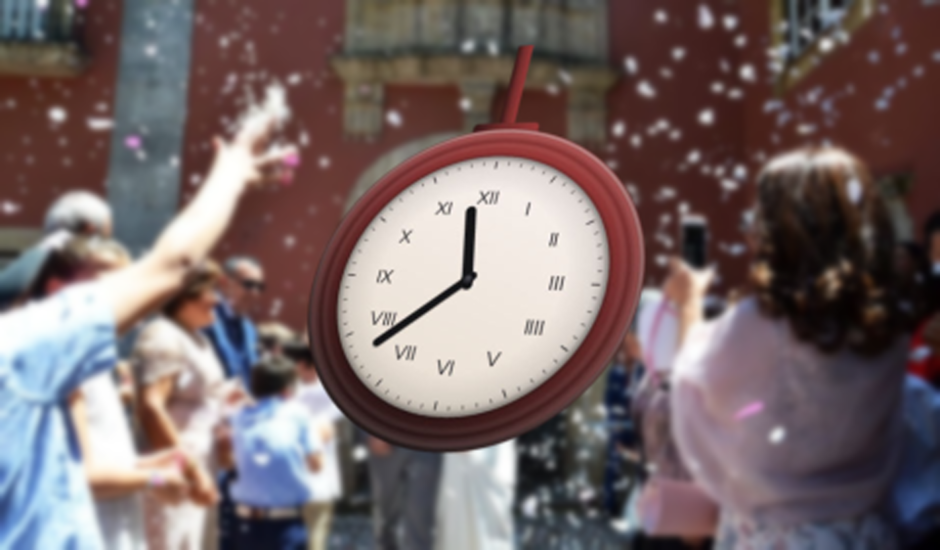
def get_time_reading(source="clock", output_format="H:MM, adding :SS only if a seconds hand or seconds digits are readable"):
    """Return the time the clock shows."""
11:38
